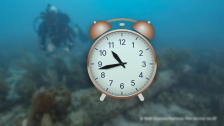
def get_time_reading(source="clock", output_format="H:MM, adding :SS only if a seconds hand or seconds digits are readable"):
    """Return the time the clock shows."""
10:43
